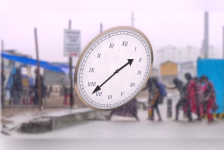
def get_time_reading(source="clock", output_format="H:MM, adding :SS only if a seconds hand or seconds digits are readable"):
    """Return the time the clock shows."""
1:37
